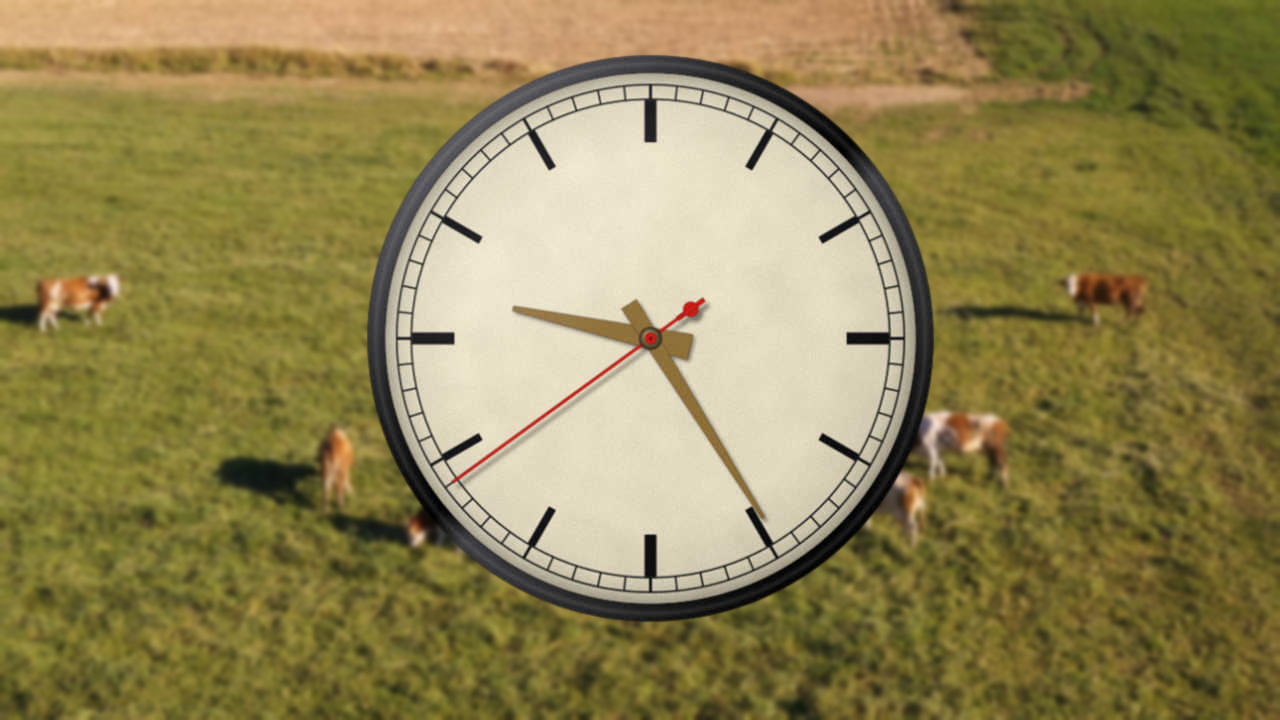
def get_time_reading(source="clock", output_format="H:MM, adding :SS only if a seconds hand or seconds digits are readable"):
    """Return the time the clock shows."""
9:24:39
